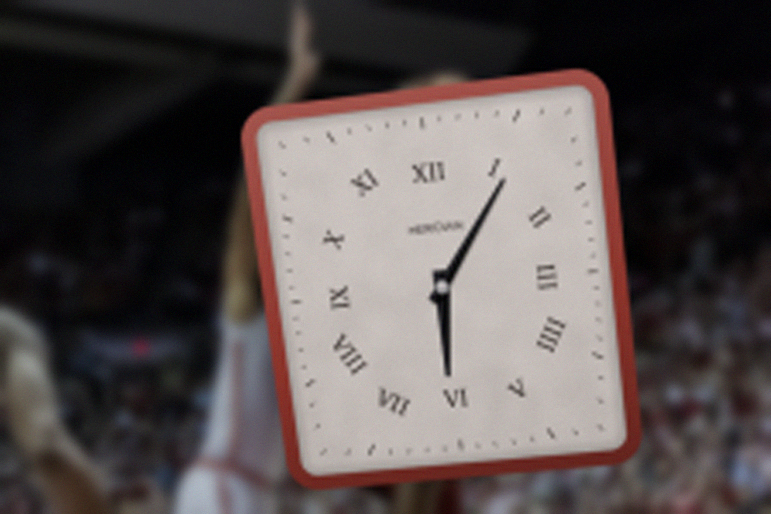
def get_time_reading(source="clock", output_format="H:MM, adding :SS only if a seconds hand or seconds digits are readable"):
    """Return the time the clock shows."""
6:06
